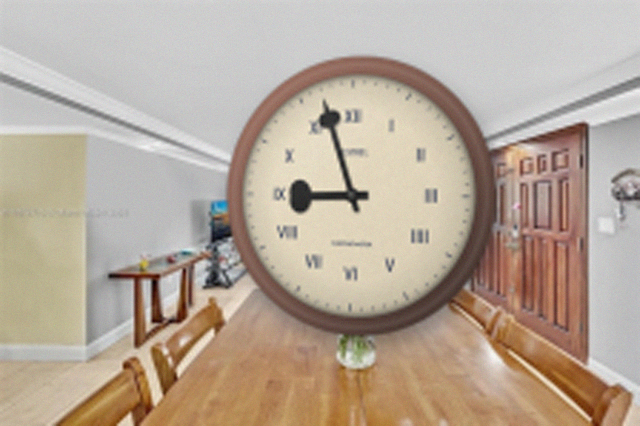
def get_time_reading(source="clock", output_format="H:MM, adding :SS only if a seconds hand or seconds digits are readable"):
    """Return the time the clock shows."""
8:57
